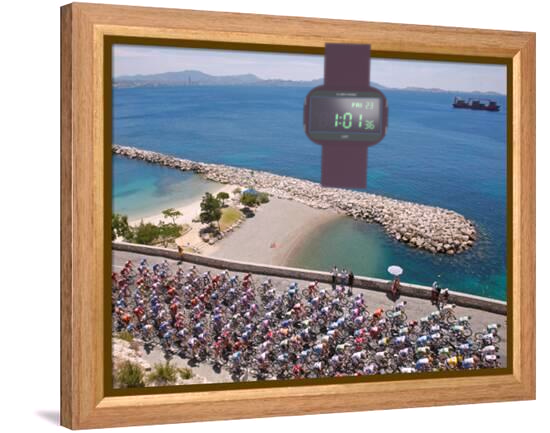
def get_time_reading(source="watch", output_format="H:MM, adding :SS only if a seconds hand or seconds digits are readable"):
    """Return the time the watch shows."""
1:01
